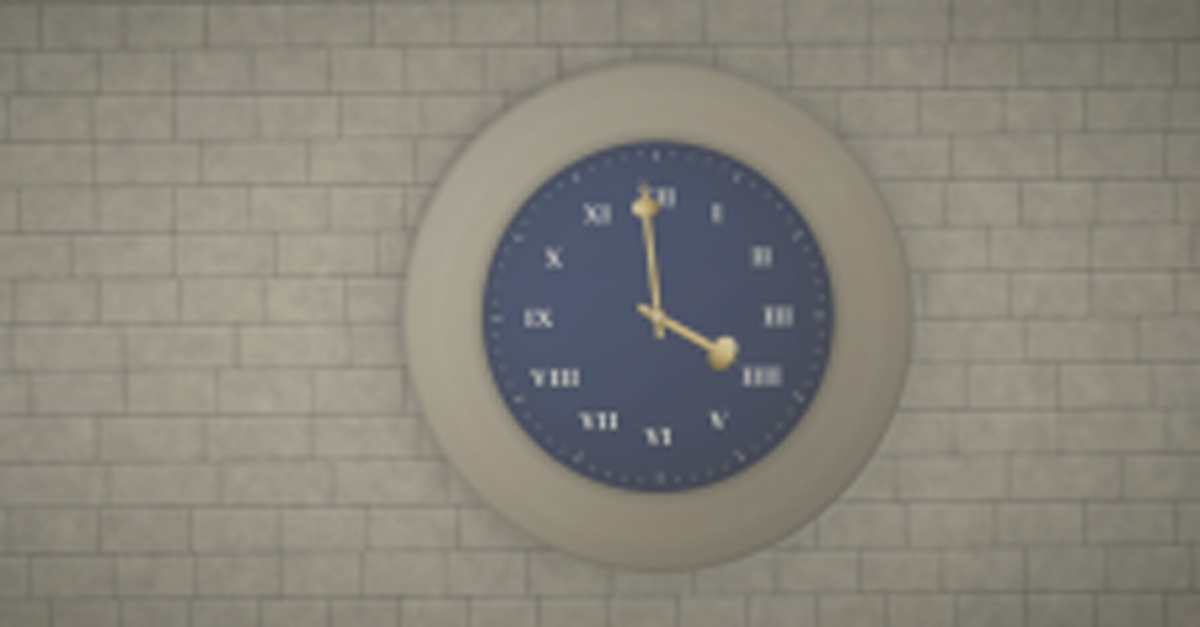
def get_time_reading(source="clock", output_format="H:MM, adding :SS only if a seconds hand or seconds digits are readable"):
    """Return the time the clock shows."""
3:59
